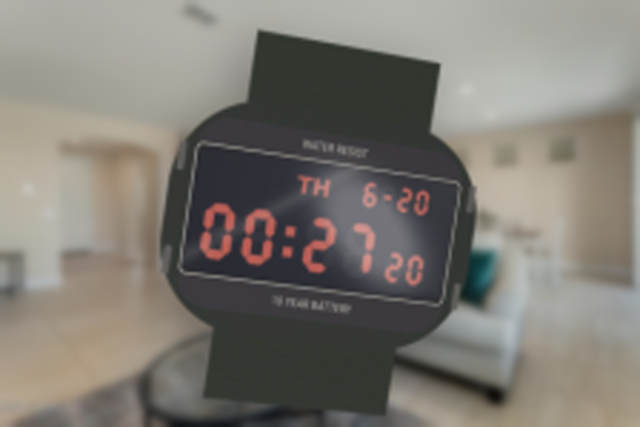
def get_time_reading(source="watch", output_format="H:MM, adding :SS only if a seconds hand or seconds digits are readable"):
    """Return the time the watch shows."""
0:27:20
